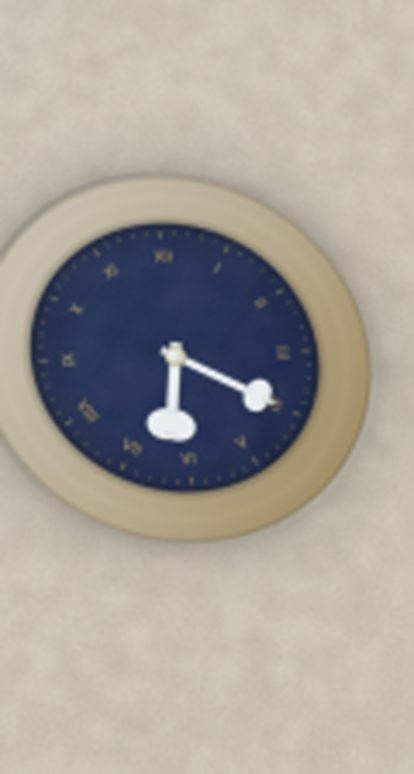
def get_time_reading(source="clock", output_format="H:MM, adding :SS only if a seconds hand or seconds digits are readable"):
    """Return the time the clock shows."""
6:20
